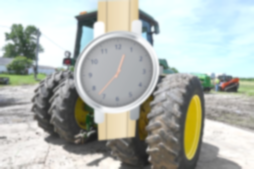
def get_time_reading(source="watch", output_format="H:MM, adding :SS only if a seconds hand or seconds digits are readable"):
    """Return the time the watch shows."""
12:37
